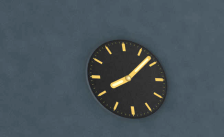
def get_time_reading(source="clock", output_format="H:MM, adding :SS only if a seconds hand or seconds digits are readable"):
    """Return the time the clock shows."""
8:08
